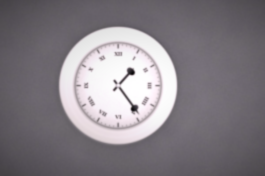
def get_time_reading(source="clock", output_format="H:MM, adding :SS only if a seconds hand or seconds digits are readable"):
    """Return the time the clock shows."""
1:24
